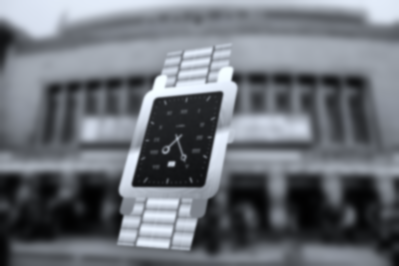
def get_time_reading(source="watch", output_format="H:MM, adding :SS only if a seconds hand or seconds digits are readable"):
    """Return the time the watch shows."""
7:25
